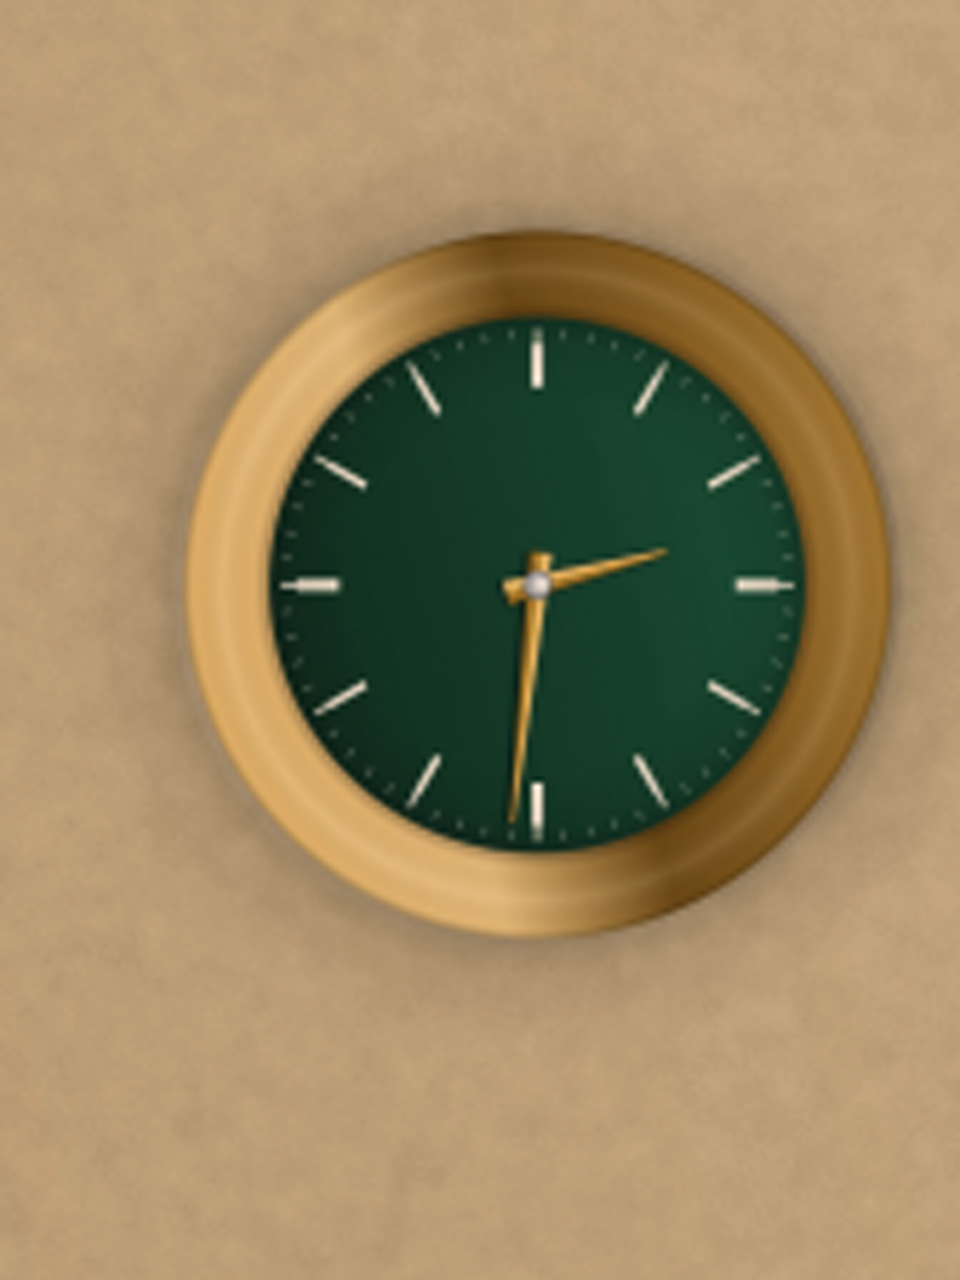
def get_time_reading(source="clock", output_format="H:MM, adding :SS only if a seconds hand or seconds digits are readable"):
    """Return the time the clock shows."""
2:31
